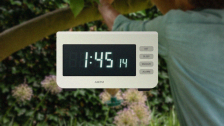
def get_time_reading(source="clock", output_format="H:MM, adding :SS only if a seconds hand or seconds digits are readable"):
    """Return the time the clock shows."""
1:45:14
